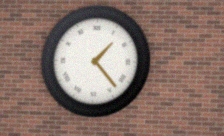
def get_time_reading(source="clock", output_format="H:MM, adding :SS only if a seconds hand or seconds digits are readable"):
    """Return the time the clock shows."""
1:23
